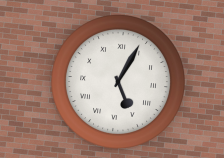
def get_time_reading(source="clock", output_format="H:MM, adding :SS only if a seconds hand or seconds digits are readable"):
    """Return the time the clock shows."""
5:04
